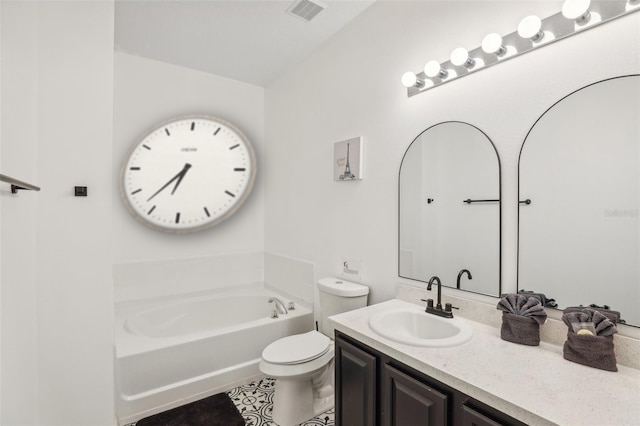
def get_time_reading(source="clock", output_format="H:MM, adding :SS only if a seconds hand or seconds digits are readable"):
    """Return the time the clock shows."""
6:37
